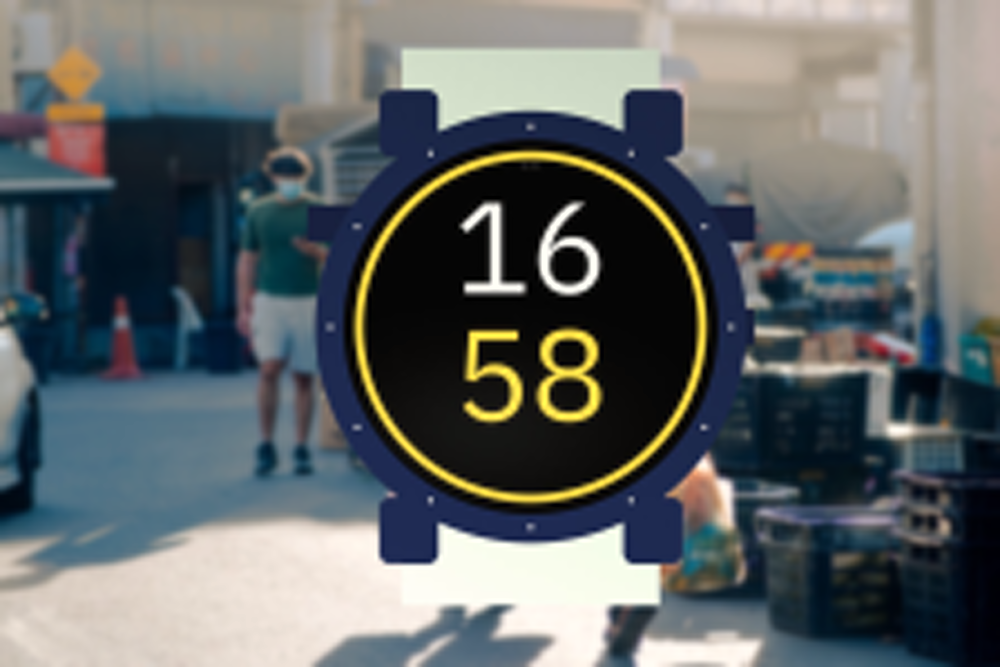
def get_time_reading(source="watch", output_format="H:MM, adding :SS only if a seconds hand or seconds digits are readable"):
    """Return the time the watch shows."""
16:58
